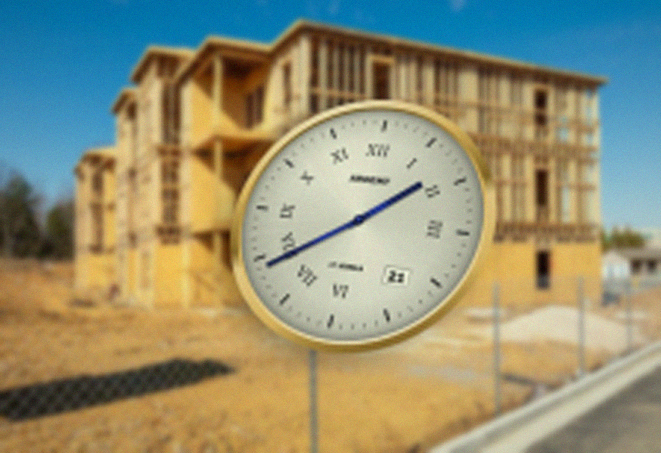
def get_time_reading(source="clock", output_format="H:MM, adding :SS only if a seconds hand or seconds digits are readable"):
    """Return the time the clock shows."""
1:39
